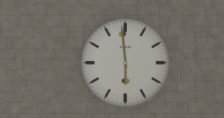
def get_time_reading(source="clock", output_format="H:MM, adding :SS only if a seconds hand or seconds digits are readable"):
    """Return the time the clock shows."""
5:59
